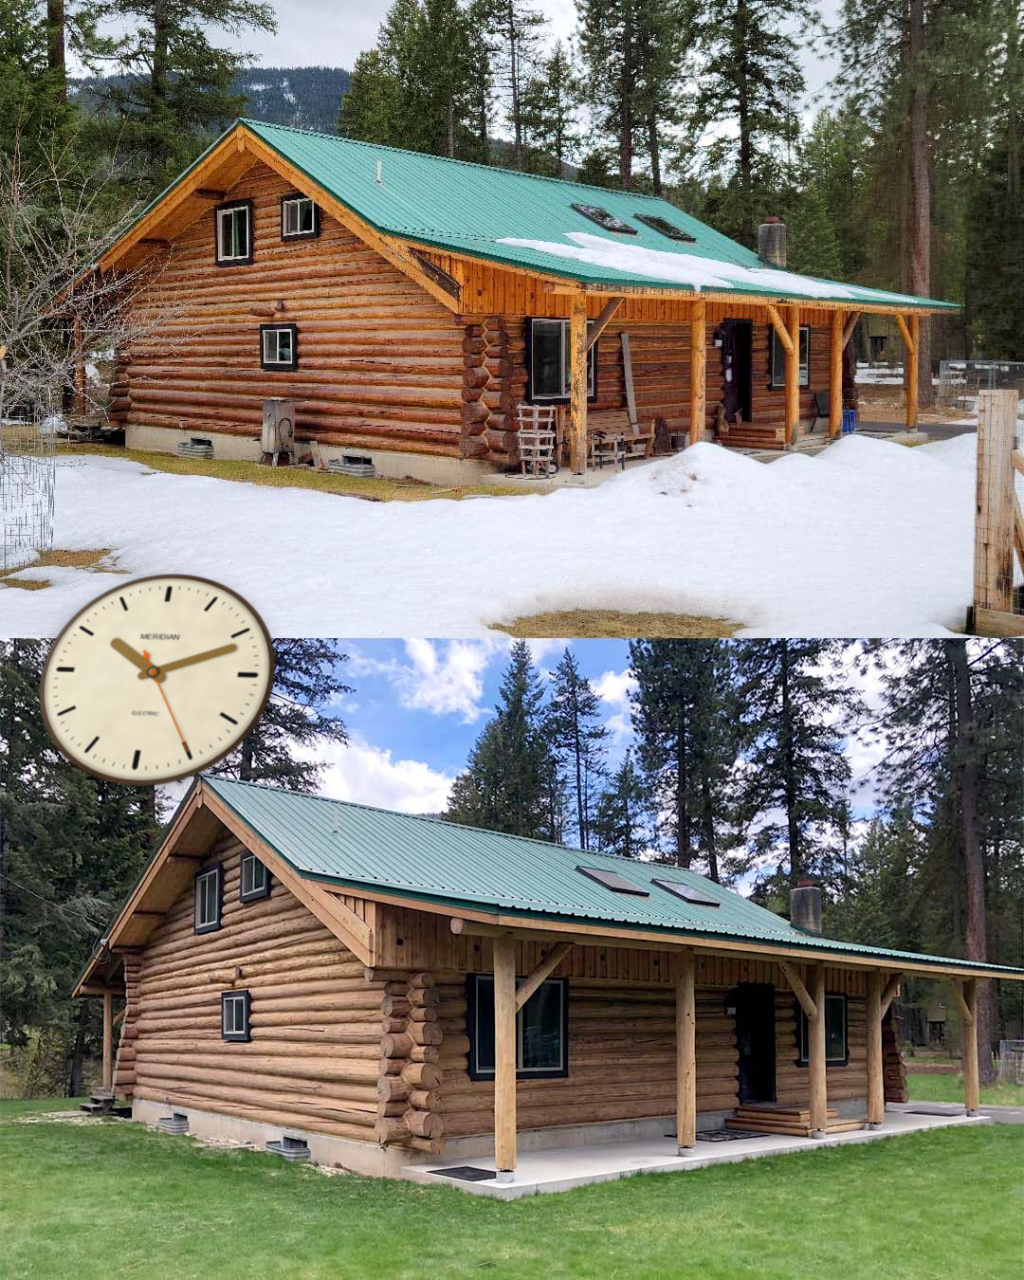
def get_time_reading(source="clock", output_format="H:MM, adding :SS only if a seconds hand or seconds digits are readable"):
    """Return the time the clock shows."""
10:11:25
